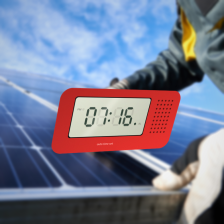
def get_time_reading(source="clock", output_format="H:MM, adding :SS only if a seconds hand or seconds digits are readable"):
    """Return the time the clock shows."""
7:16
